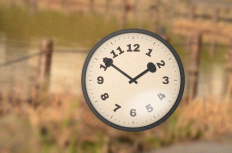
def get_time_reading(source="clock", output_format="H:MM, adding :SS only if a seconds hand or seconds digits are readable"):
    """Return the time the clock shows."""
1:51
